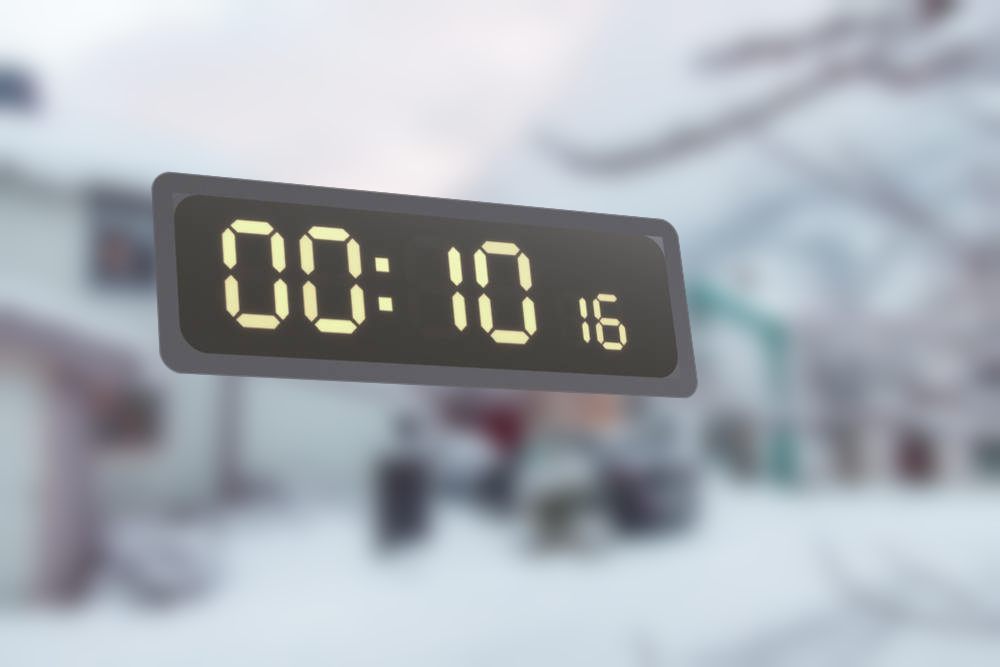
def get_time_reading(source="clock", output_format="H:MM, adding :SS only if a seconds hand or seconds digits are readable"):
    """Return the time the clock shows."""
0:10:16
